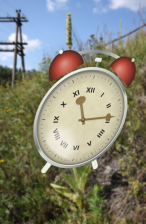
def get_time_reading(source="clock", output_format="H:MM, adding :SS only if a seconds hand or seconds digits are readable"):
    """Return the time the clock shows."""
11:14
